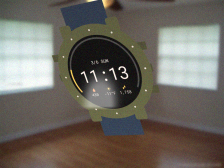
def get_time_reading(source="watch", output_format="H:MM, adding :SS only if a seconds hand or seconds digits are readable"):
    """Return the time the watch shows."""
11:13
